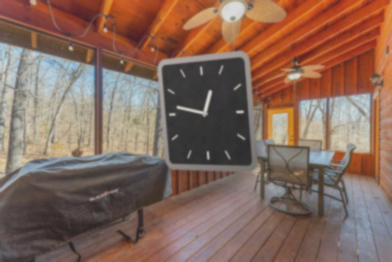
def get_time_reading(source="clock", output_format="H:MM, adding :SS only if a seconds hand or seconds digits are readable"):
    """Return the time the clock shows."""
12:47
